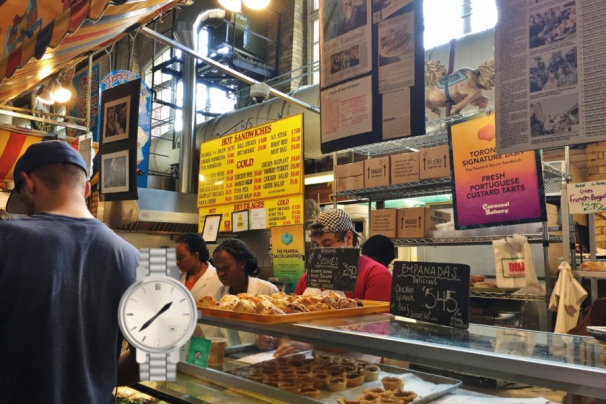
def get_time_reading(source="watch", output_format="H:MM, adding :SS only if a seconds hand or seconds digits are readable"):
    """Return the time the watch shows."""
1:38
